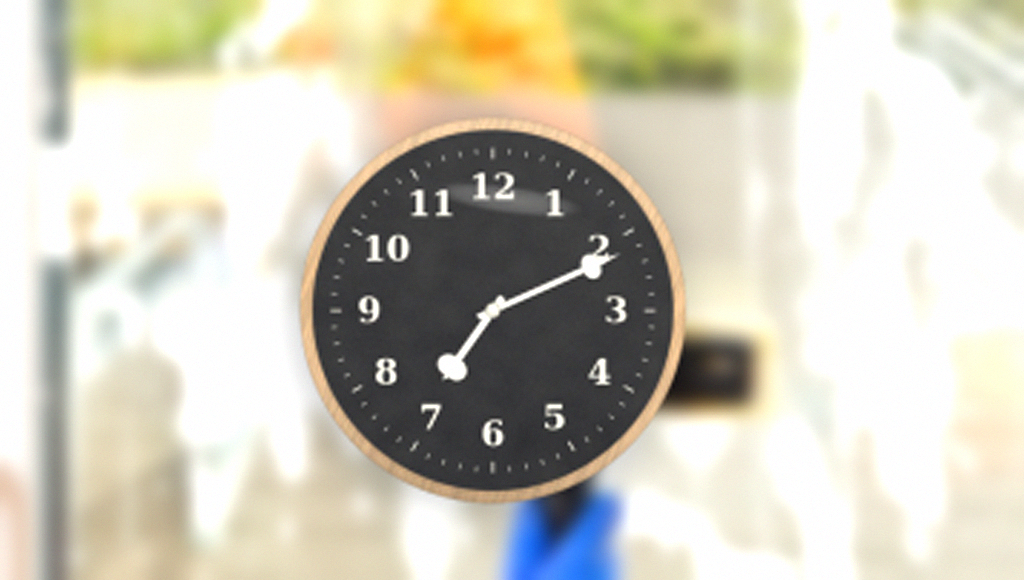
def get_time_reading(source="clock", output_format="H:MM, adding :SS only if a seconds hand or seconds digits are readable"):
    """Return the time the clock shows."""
7:11
